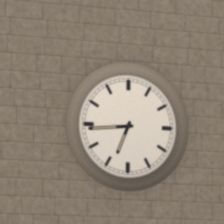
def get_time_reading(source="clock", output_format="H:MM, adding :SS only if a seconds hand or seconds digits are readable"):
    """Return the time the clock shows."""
6:44
